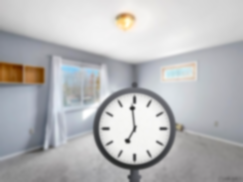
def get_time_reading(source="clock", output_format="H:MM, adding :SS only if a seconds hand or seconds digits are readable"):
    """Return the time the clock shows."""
6:59
